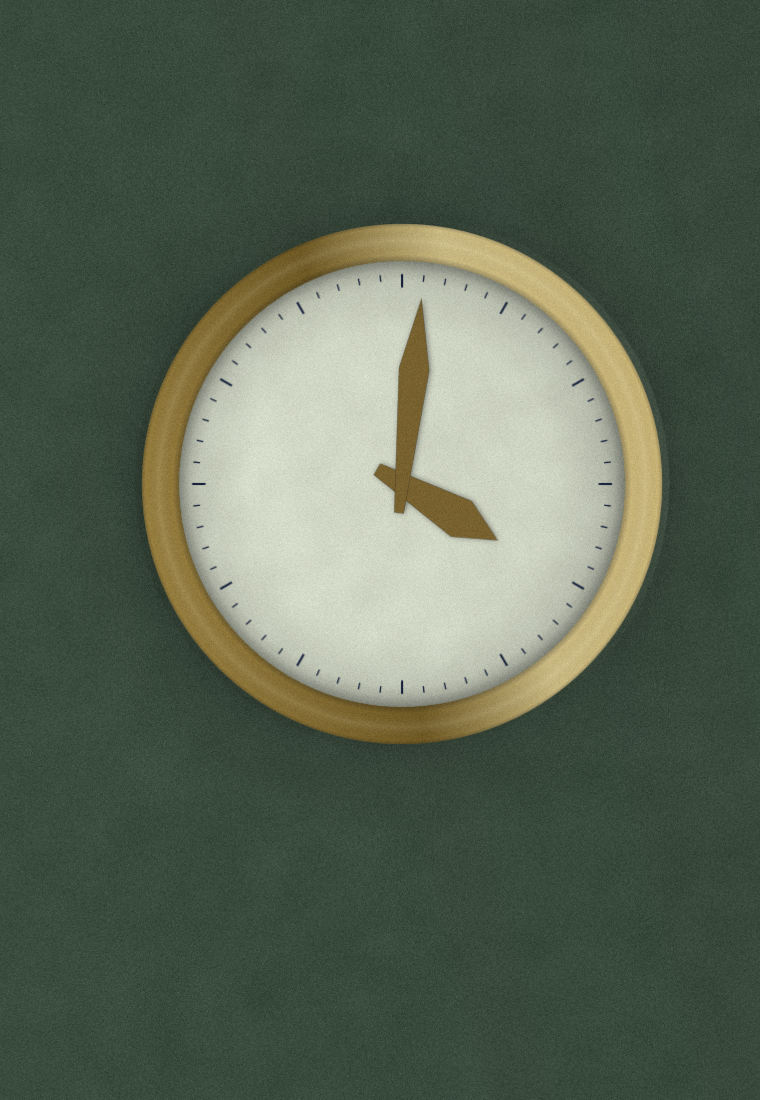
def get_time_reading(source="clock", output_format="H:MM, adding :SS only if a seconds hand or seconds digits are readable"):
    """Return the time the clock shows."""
4:01
